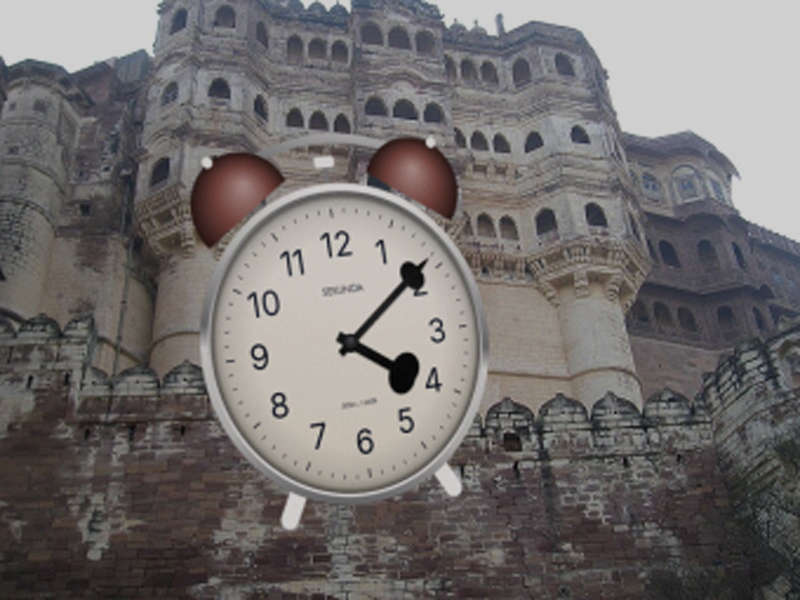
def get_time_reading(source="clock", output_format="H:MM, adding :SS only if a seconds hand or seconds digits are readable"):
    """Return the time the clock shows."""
4:09
